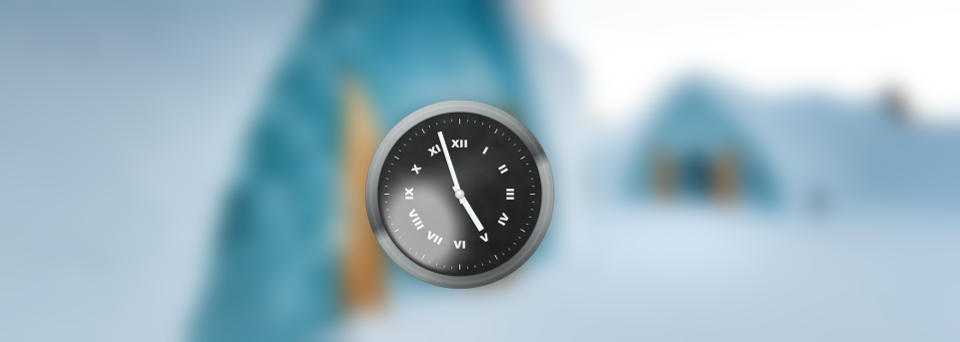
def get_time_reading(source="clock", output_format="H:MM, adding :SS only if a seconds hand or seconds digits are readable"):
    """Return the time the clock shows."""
4:57
